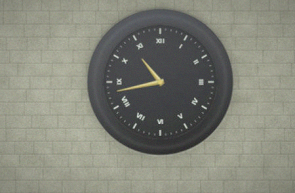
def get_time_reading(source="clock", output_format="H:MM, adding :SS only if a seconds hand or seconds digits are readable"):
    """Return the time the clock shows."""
10:43
